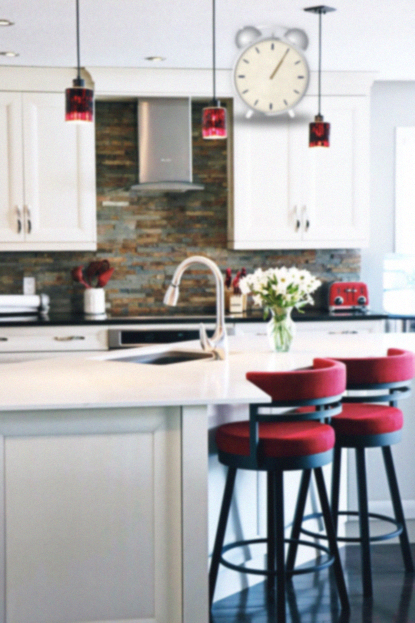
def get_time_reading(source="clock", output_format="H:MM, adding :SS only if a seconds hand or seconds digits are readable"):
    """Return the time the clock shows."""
1:05
